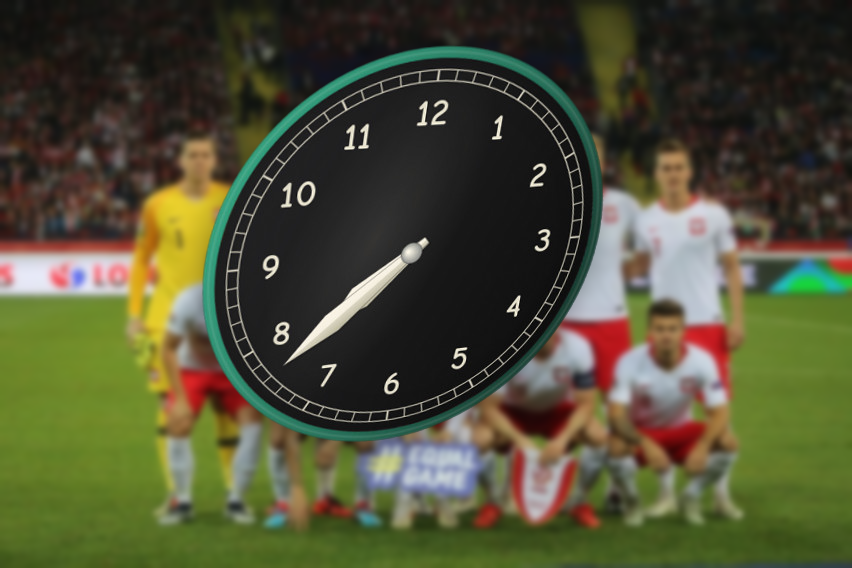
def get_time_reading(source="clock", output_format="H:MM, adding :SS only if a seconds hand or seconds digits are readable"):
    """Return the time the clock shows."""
7:38
